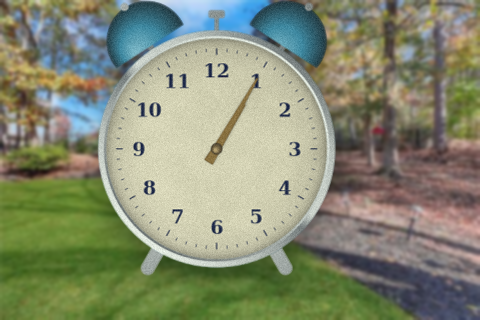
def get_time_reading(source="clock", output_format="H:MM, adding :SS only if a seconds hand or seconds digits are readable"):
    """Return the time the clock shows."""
1:05
